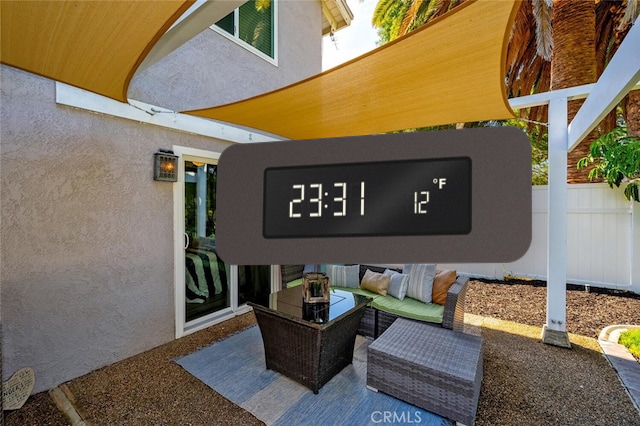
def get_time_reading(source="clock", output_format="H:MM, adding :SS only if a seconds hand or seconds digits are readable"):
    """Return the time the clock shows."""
23:31
